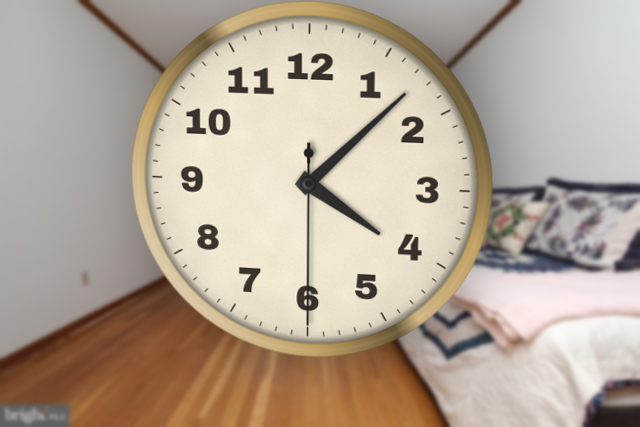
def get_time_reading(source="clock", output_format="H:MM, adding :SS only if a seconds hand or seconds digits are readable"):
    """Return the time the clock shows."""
4:07:30
